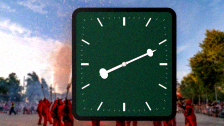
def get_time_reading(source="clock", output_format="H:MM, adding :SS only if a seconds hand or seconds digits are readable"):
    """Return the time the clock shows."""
8:11
